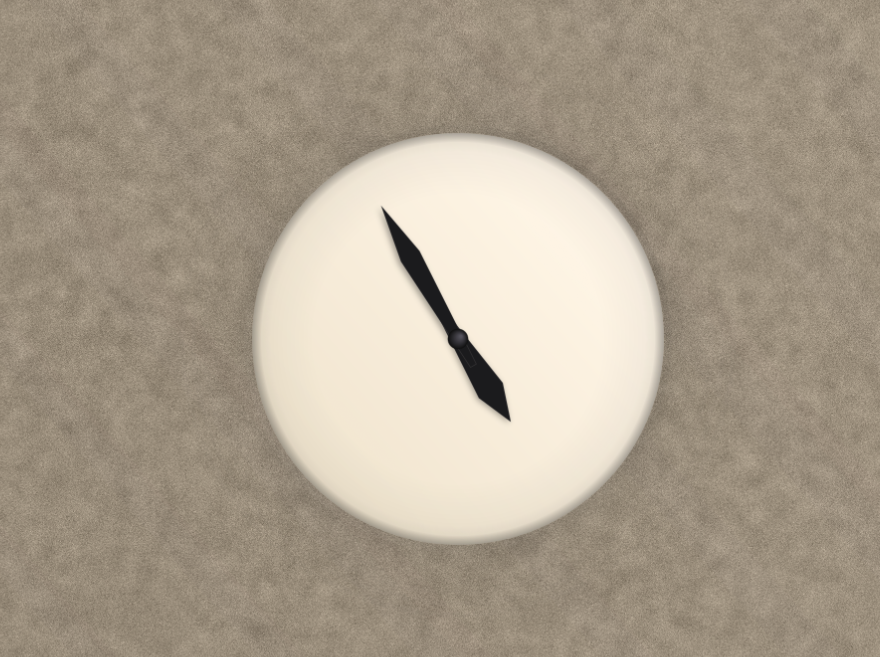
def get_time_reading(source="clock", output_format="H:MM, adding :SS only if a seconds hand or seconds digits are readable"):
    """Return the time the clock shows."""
4:55
